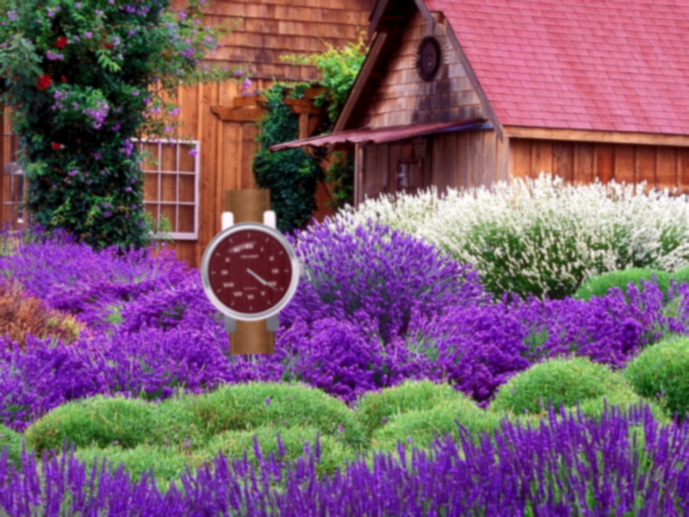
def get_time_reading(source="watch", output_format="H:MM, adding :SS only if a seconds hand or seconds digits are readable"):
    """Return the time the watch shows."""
4:21
